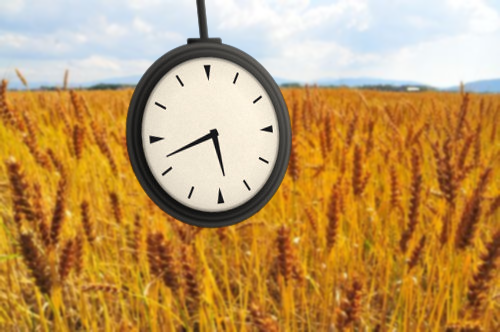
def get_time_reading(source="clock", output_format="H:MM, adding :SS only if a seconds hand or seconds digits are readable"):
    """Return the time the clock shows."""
5:42
